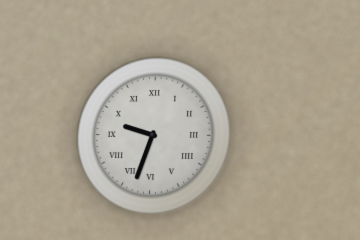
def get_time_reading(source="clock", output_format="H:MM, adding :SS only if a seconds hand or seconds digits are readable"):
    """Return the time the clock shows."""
9:33
